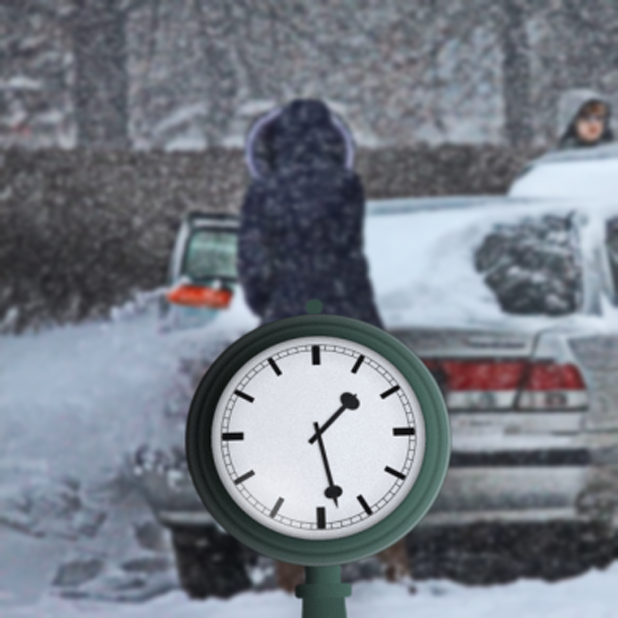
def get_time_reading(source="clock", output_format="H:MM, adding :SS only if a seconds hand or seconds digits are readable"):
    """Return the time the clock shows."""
1:28
